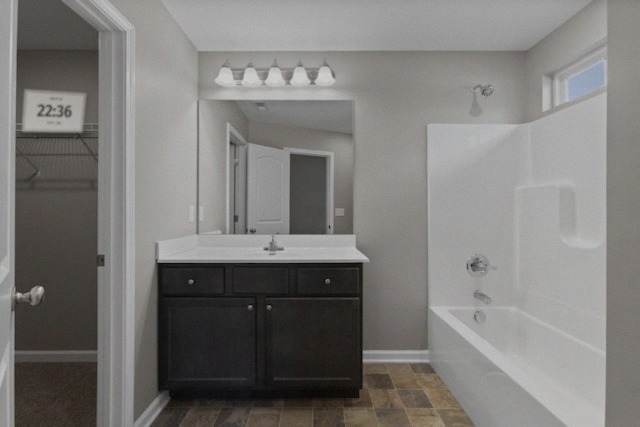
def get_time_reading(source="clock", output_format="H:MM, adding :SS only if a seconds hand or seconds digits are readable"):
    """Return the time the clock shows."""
22:36
